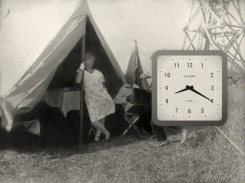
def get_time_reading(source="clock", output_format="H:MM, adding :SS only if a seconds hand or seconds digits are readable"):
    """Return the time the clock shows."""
8:20
